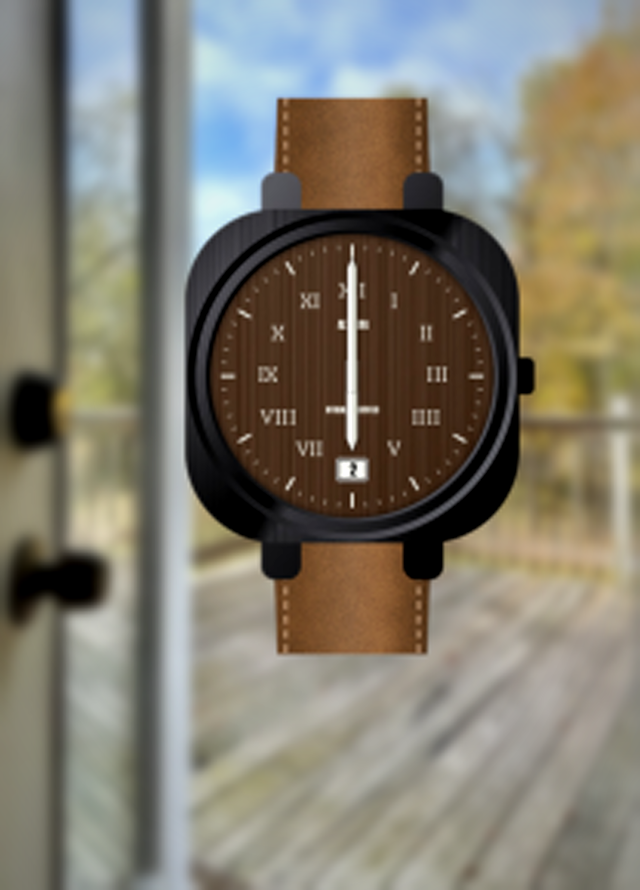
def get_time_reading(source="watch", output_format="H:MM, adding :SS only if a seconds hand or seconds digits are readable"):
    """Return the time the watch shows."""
6:00
